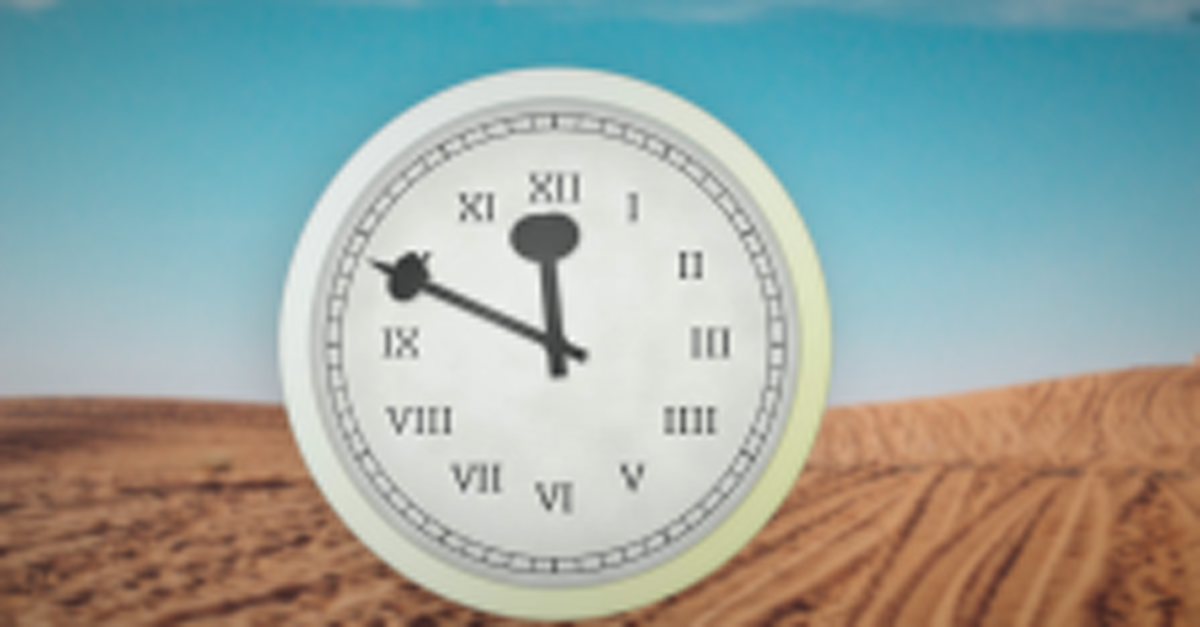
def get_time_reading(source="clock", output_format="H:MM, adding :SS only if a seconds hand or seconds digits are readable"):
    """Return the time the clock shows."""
11:49
